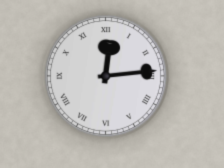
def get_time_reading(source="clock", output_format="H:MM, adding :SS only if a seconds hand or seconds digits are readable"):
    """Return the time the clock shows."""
12:14
